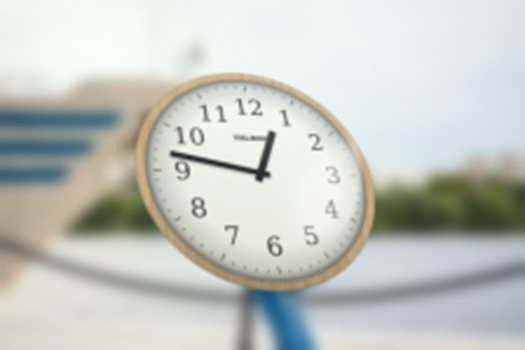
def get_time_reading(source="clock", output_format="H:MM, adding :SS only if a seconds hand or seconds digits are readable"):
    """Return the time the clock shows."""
12:47
